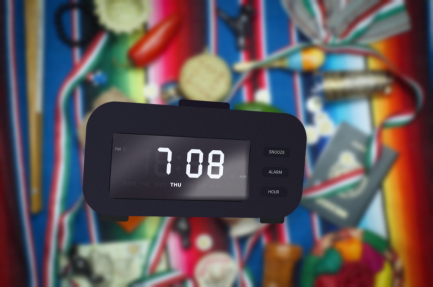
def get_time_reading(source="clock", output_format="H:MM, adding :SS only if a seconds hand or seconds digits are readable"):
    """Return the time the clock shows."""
7:08
